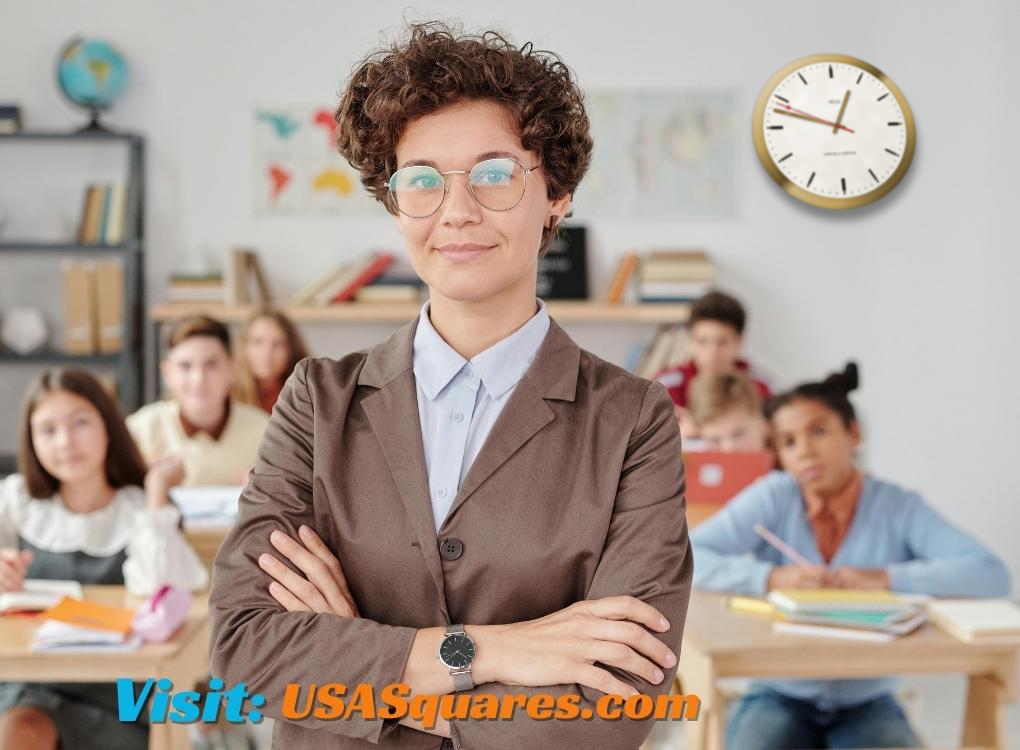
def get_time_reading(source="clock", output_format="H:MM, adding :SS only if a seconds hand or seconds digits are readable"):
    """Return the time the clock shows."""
12:47:49
